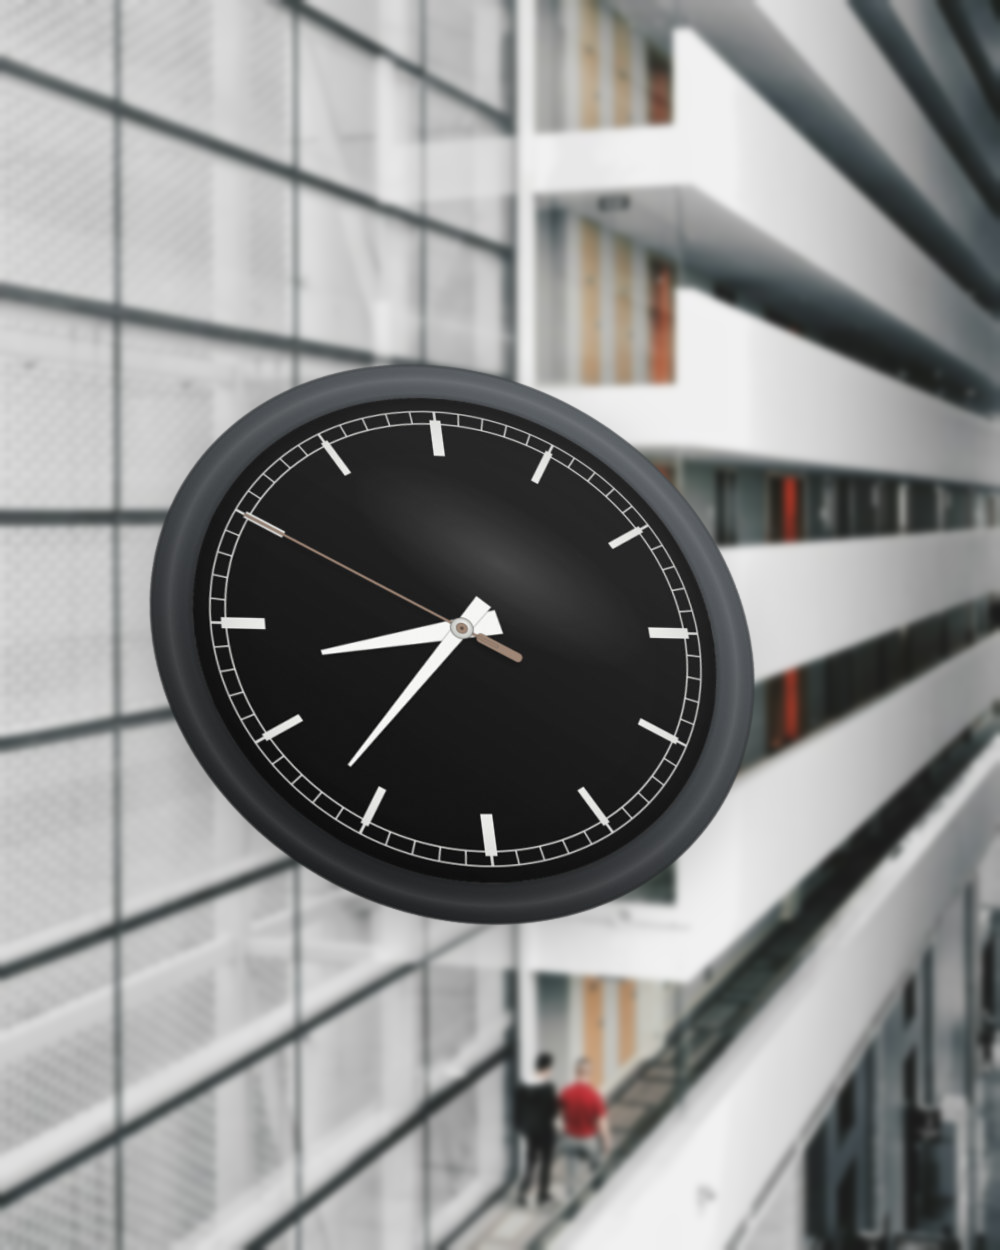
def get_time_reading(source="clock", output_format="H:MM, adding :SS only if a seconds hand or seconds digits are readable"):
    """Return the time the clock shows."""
8:36:50
